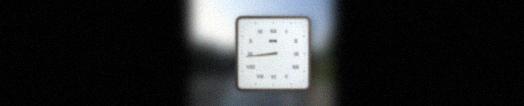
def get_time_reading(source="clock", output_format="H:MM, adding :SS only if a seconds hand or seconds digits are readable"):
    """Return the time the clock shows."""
8:44
